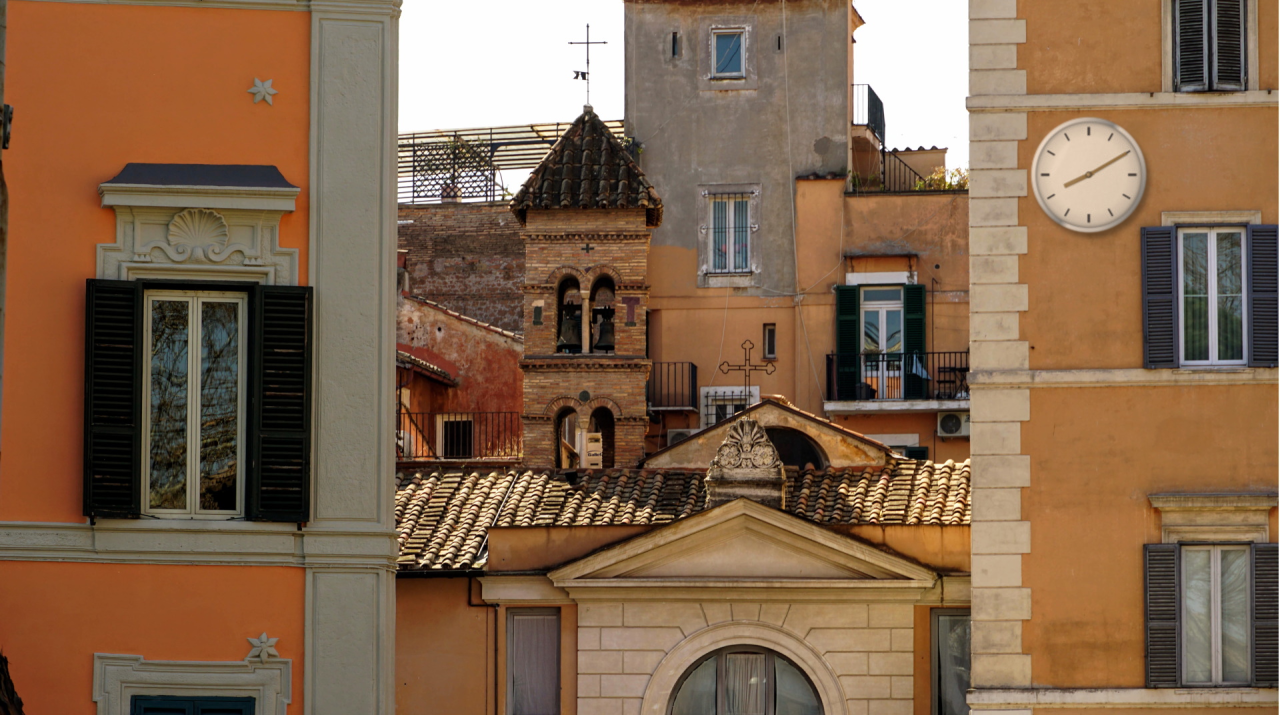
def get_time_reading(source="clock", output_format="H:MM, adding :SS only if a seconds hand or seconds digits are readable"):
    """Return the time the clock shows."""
8:10
